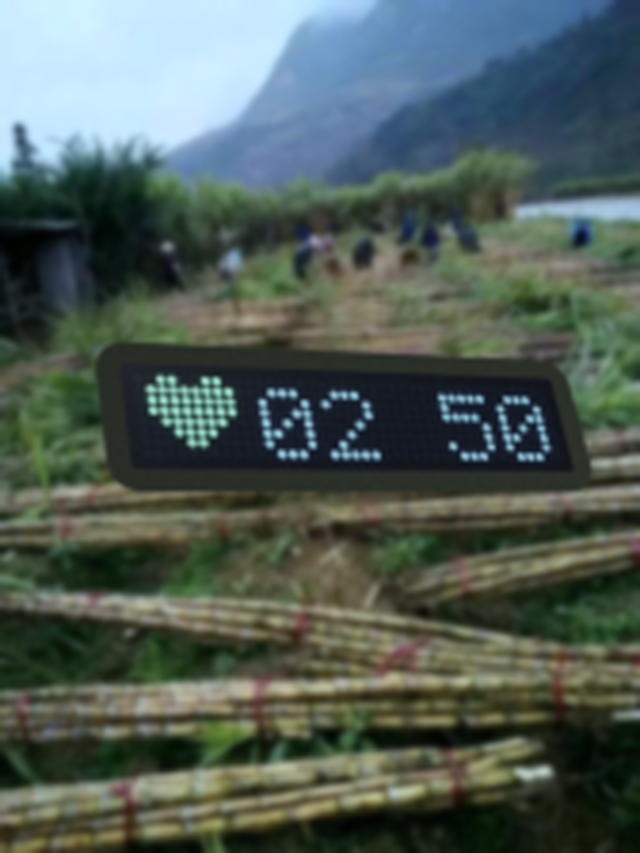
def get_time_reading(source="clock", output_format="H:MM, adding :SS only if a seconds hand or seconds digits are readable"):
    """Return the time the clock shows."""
2:50
